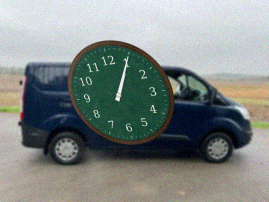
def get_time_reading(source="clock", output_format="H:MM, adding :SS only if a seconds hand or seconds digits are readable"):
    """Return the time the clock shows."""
1:05
